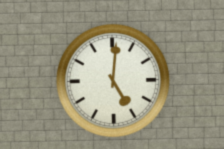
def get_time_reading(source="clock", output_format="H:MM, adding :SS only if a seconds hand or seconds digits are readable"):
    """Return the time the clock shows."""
5:01
